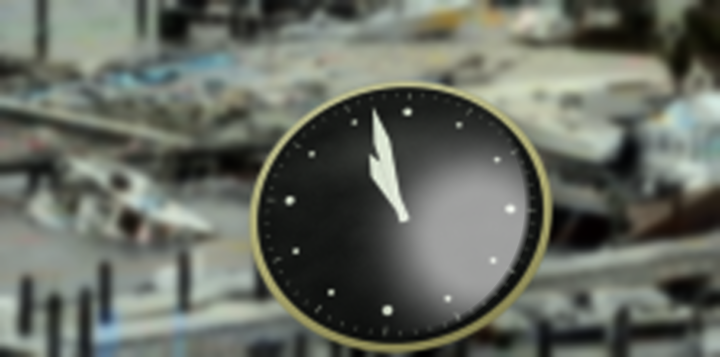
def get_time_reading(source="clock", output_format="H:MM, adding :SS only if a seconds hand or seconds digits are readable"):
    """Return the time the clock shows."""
10:57
